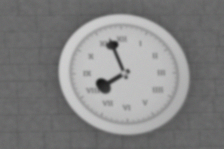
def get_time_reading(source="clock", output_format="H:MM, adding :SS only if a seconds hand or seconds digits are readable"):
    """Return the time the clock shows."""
7:57
